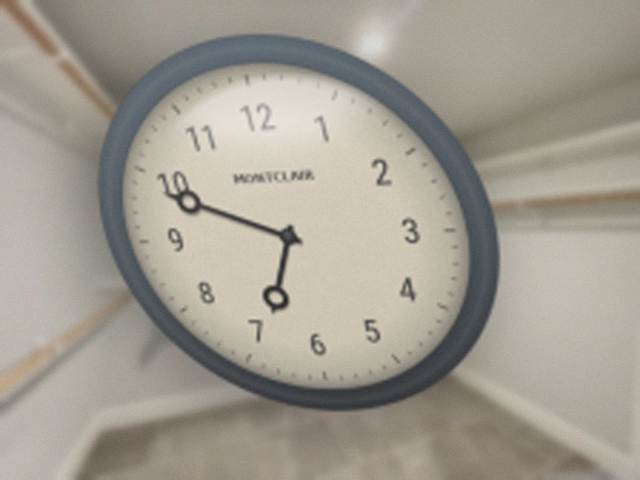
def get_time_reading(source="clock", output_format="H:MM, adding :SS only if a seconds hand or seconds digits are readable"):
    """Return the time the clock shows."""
6:49
